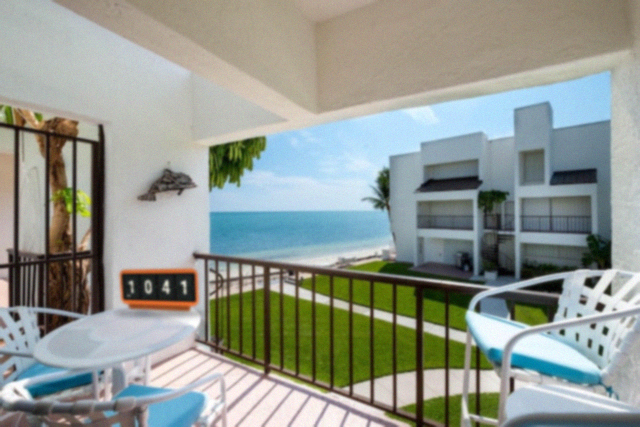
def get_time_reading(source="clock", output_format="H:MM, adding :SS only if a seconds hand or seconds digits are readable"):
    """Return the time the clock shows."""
10:41
